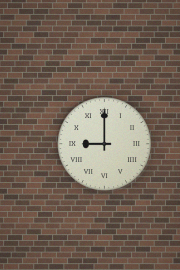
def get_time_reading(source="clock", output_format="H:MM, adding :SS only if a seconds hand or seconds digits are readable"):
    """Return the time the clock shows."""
9:00
